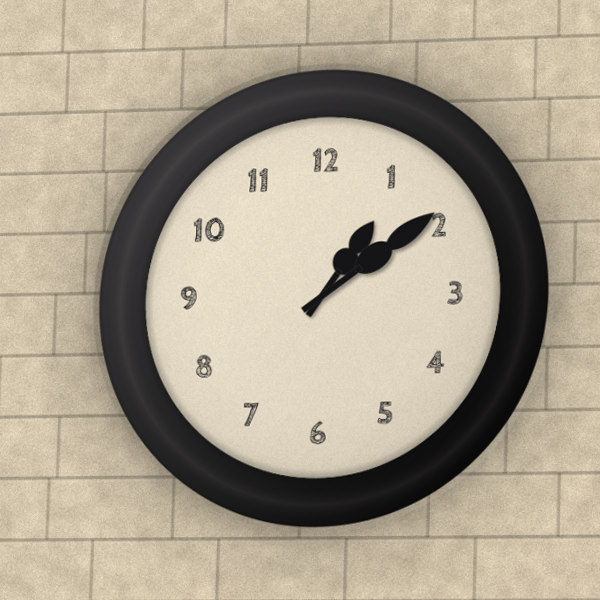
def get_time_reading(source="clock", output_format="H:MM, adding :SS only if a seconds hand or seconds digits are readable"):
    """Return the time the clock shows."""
1:09
